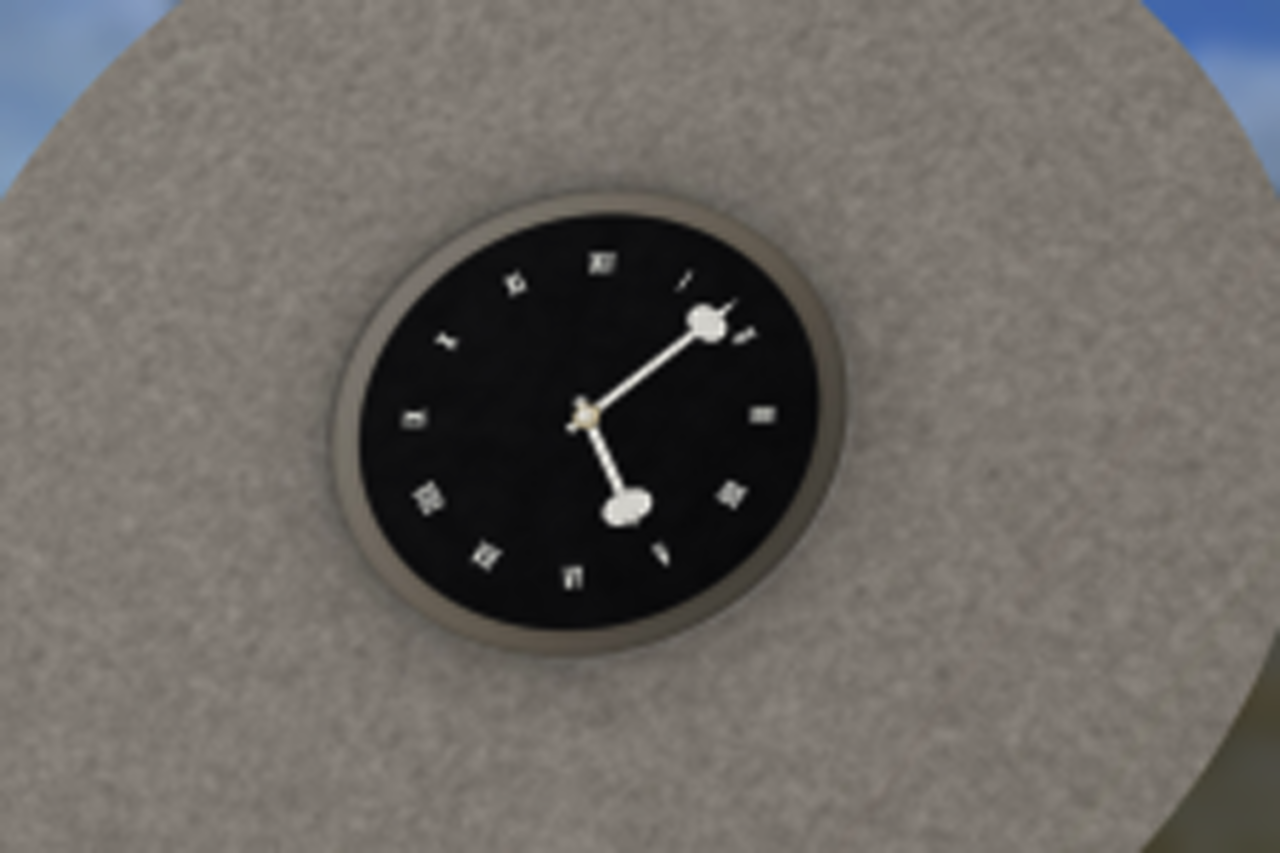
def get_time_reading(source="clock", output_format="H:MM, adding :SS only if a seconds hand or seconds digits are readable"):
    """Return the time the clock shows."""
5:08
